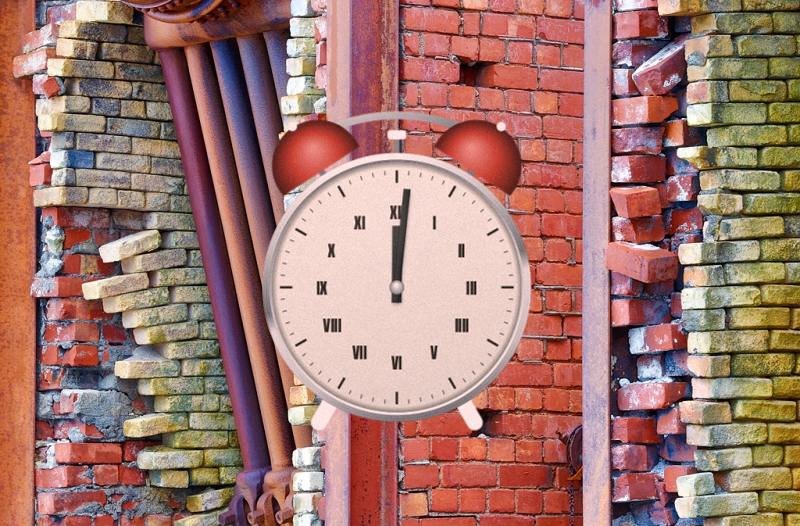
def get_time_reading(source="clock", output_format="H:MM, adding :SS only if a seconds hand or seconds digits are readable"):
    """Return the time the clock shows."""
12:01
